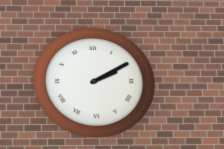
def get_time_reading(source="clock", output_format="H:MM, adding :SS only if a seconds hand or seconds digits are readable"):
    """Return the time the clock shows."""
2:10
